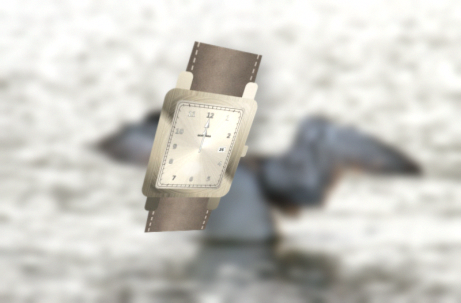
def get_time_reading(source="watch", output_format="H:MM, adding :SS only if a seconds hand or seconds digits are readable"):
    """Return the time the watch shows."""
12:00
